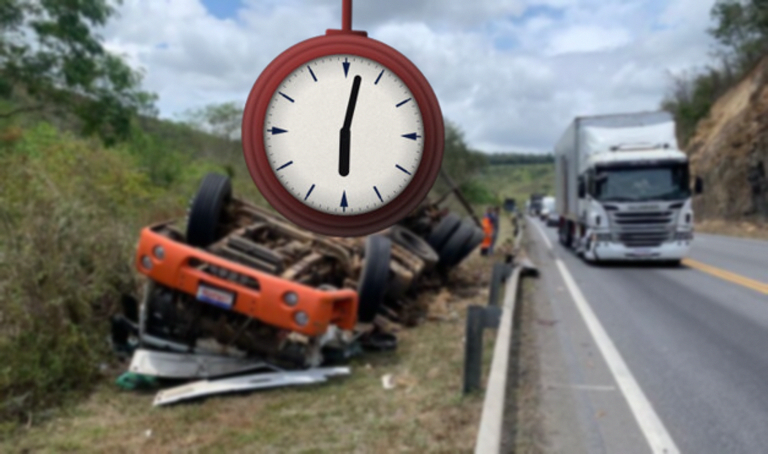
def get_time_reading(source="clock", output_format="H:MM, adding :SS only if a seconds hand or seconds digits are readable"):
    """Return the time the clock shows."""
6:02
